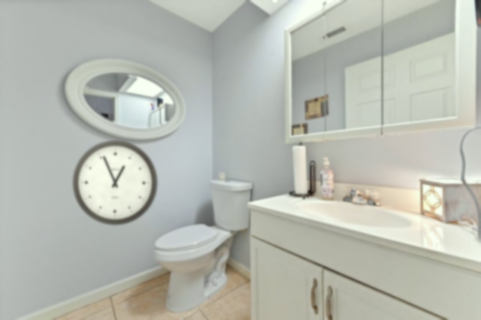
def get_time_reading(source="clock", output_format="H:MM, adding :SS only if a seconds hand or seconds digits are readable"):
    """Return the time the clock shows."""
12:56
